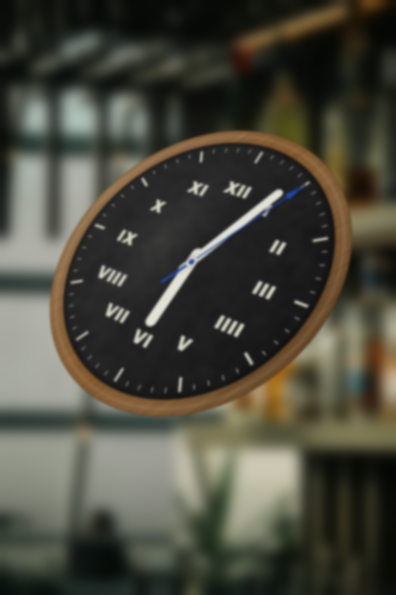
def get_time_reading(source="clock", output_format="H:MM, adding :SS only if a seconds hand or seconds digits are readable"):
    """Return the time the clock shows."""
6:04:05
